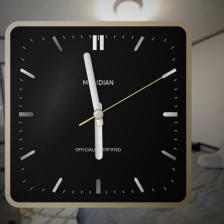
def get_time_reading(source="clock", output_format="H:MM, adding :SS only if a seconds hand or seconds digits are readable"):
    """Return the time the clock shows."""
5:58:10
